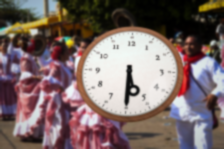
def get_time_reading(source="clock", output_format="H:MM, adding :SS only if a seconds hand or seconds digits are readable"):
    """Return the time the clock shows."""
5:30
